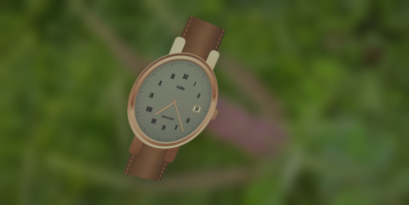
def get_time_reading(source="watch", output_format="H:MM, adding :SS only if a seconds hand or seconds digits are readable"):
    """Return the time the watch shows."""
7:23
